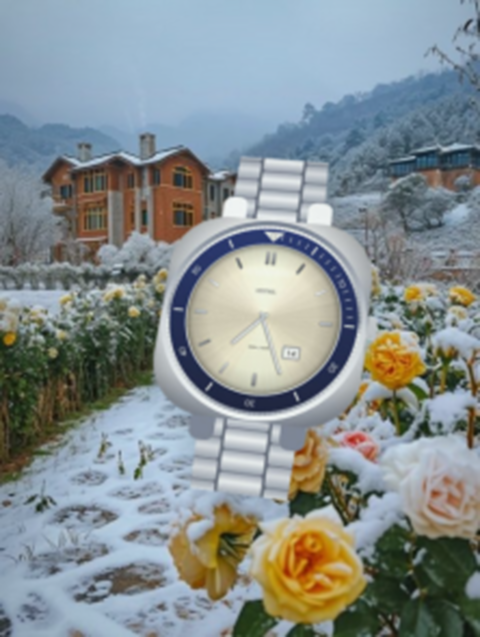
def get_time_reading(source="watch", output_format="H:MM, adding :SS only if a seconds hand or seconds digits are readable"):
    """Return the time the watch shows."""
7:26
